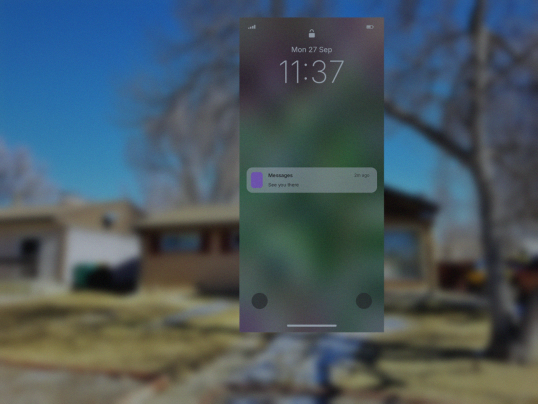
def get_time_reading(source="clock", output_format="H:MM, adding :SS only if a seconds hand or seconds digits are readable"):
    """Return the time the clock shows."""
11:37
